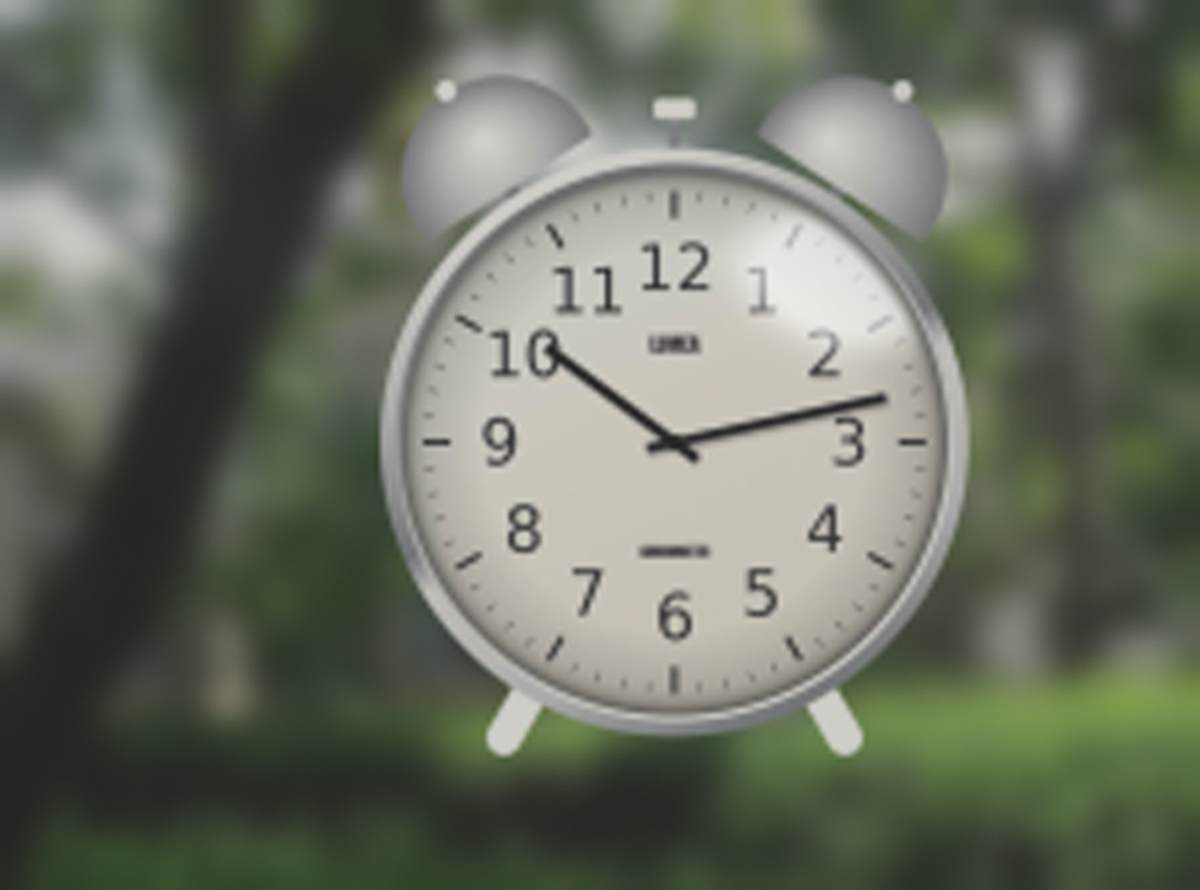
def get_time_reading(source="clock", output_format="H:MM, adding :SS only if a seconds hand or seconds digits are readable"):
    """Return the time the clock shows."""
10:13
